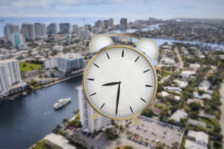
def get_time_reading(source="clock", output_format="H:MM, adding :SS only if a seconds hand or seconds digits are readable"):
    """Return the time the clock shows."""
8:30
